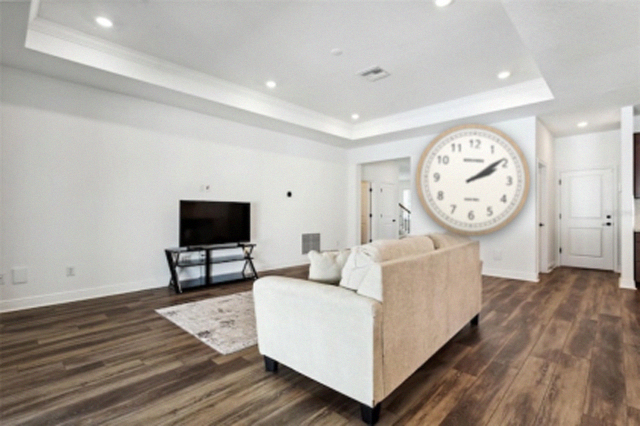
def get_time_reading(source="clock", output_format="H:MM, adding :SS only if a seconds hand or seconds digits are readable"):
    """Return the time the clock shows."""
2:09
